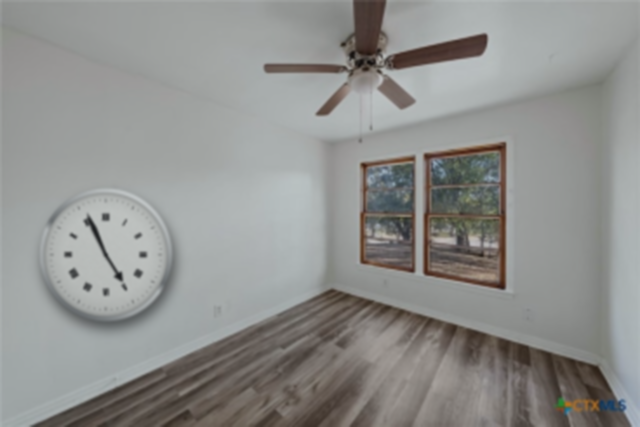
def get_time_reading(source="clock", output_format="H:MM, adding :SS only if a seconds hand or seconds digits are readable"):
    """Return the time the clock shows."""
4:56
